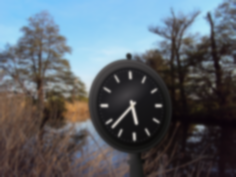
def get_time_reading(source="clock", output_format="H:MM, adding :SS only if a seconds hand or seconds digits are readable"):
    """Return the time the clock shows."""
5:38
